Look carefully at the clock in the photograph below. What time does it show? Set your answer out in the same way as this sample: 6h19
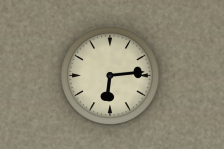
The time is 6h14
